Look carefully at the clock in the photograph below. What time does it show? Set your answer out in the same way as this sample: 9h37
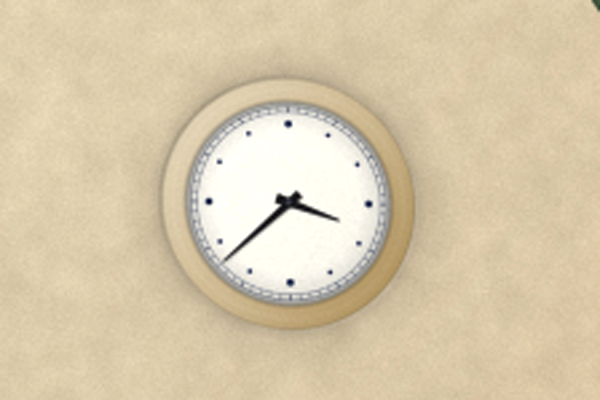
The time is 3h38
